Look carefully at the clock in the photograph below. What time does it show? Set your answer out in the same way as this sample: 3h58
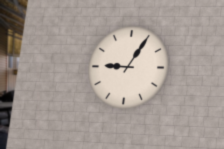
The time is 9h05
